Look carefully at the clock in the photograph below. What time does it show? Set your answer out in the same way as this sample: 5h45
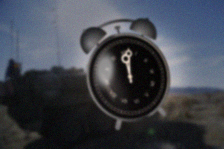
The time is 12h02
